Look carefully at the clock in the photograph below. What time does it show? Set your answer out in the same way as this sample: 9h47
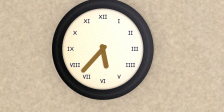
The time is 5h37
